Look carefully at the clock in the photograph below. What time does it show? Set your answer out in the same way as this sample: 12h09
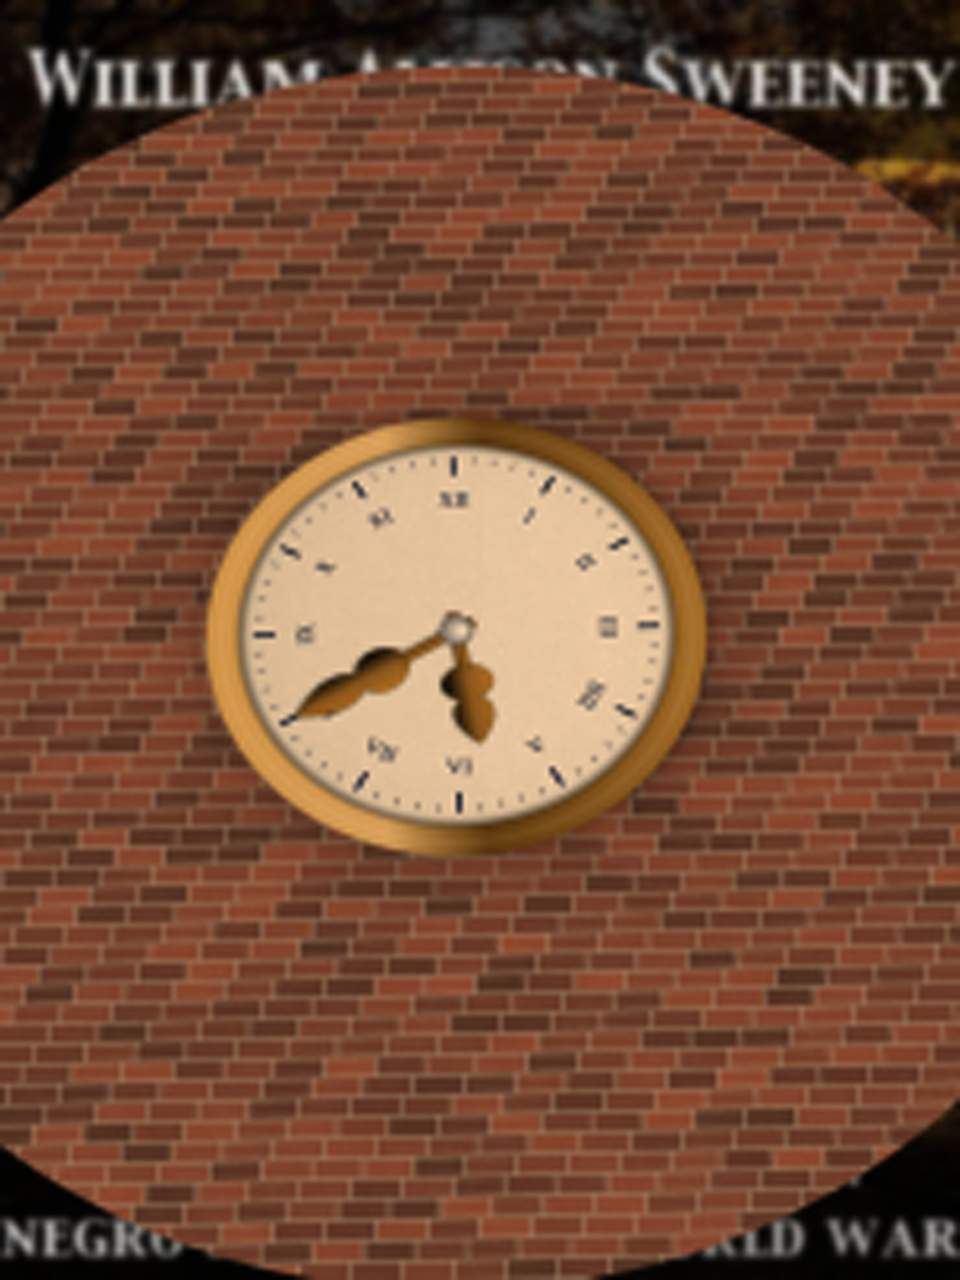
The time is 5h40
